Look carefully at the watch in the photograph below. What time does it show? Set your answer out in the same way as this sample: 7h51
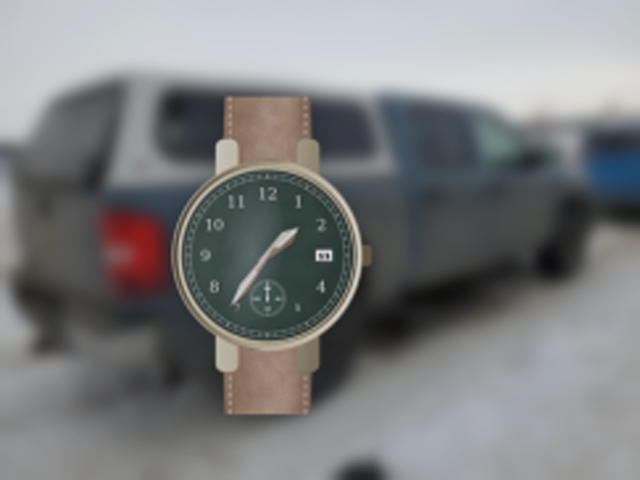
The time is 1h36
